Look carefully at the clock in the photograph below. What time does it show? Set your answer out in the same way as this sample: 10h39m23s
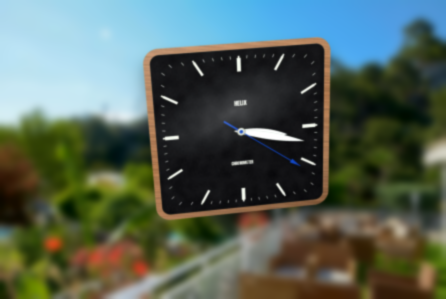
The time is 3h17m21s
